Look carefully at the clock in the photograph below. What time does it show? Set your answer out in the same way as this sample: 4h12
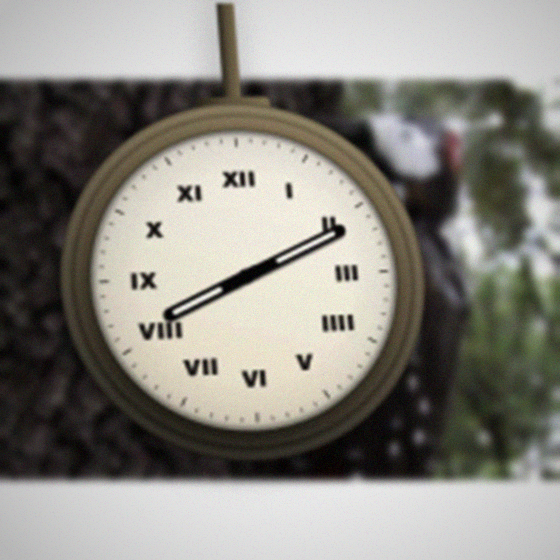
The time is 8h11
